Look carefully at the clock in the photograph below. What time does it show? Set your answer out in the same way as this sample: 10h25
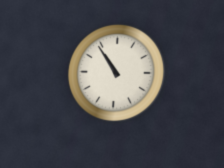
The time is 10h54
